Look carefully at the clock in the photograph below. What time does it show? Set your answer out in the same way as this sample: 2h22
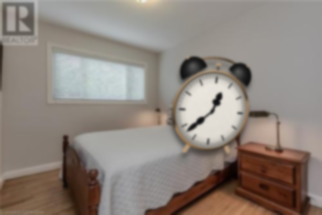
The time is 12h38
